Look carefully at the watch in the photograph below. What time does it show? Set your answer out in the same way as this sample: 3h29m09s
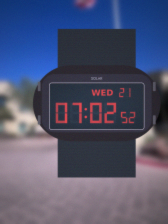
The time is 7h02m52s
